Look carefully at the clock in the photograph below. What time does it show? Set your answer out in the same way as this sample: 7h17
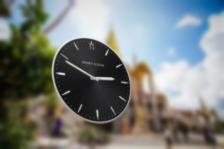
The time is 2h49
